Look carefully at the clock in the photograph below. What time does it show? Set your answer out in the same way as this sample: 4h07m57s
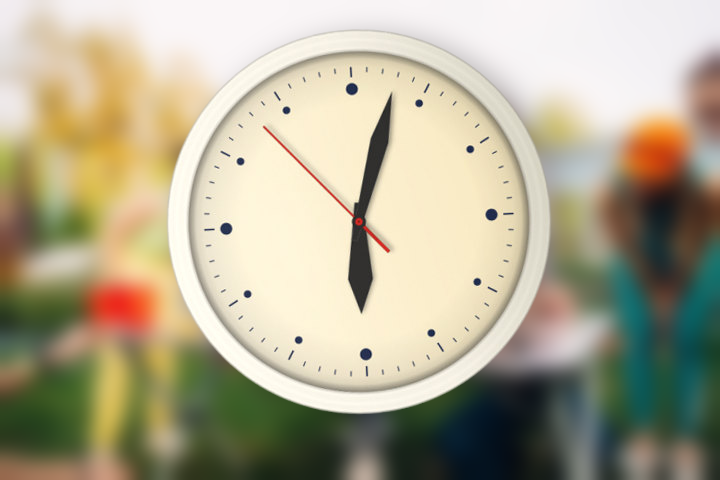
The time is 6h02m53s
